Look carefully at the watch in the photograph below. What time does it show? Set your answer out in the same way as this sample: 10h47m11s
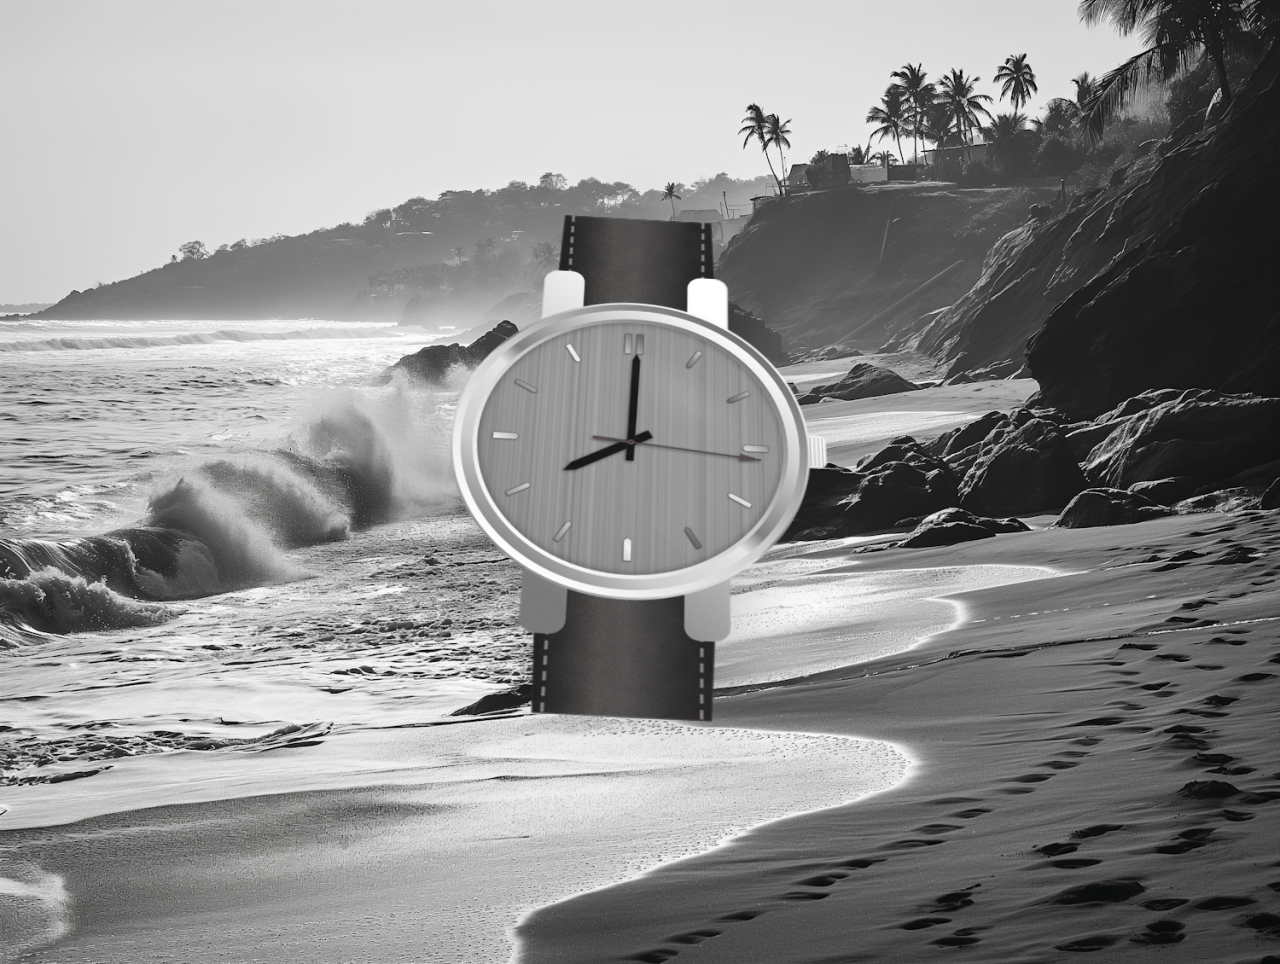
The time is 8h00m16s
